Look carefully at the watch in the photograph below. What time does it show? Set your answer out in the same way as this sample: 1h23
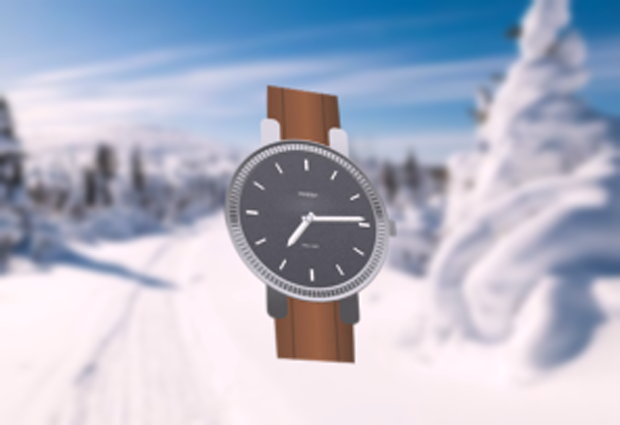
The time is 7h14
